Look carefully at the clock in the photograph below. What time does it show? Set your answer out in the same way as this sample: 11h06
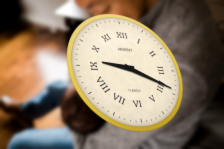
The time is 9h19
